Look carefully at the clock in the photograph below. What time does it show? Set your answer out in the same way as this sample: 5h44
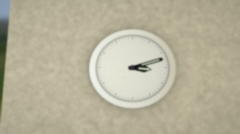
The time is 3h12
